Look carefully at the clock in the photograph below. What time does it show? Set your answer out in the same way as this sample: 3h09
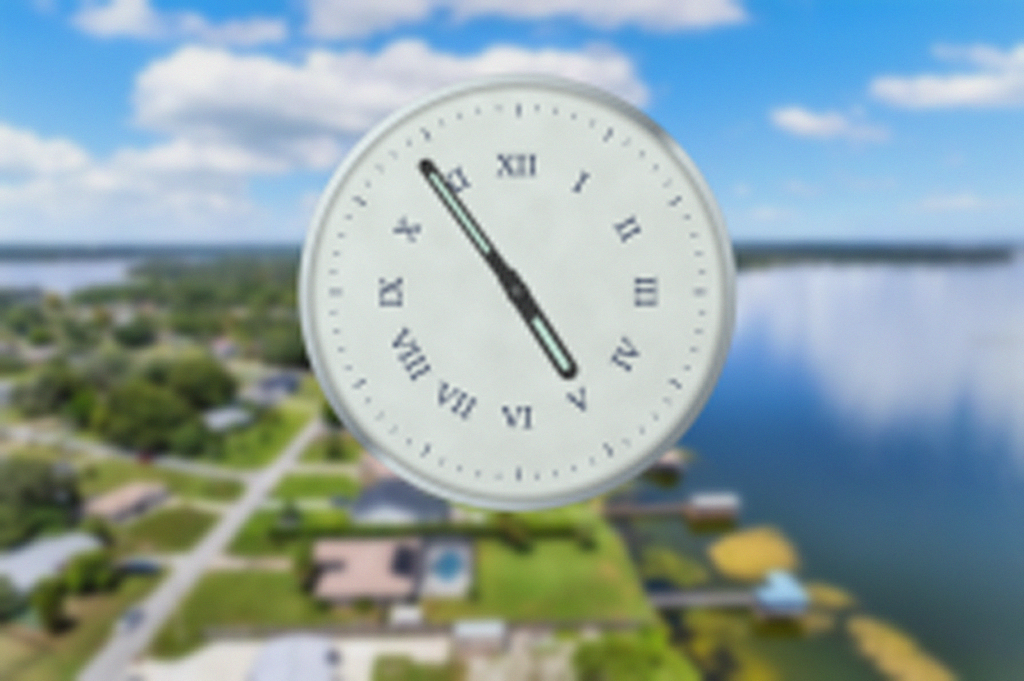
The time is 4h54
